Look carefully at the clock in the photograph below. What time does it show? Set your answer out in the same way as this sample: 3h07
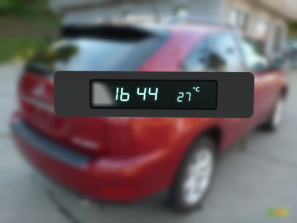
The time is 16h44
